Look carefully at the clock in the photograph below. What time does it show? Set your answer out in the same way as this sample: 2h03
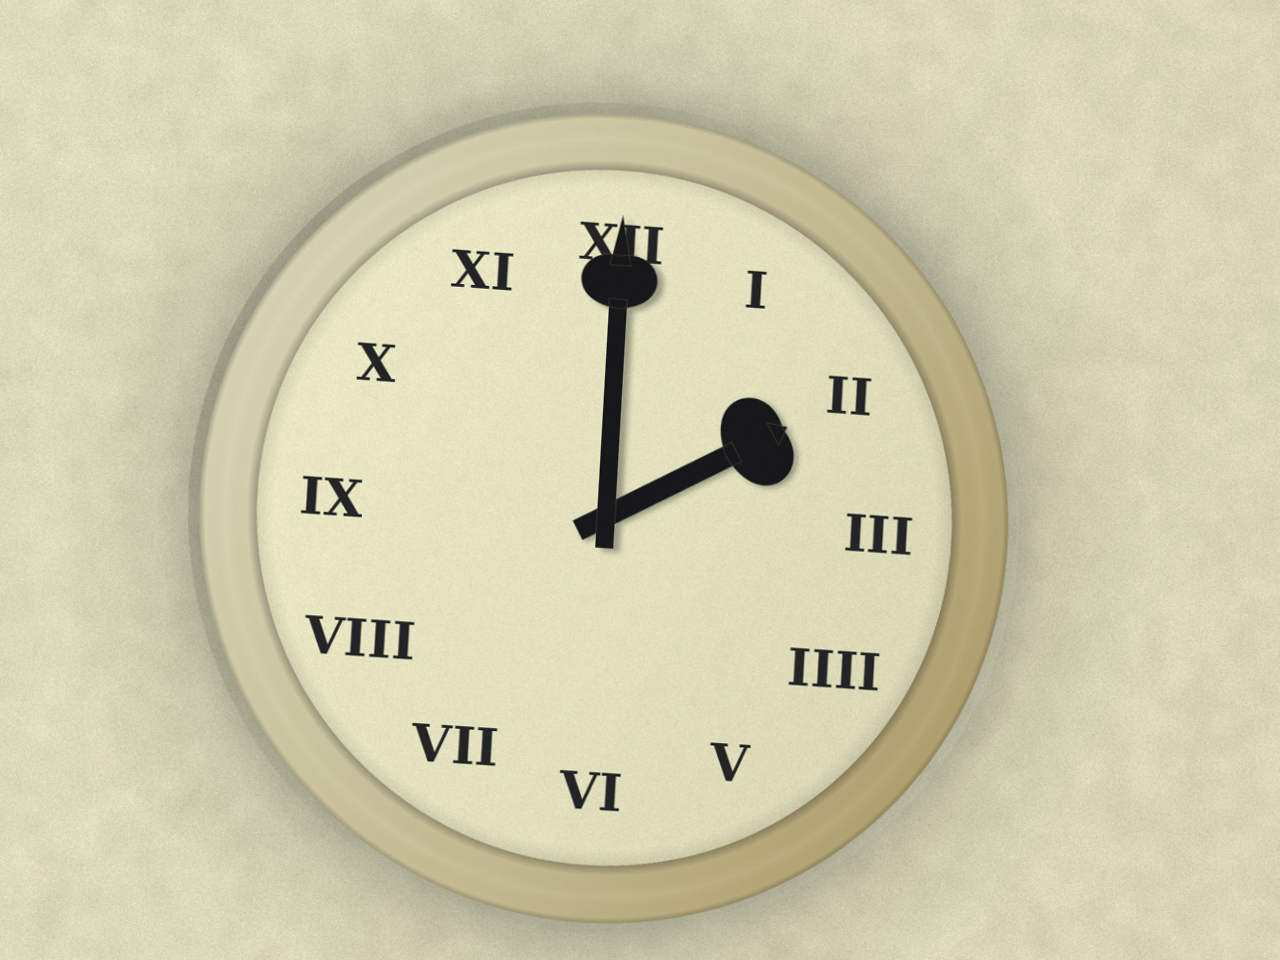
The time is 2h00
